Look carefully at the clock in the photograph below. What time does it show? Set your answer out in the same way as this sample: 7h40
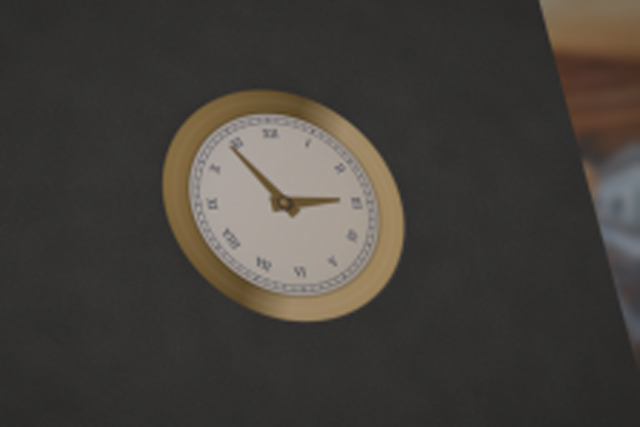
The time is 2h54
